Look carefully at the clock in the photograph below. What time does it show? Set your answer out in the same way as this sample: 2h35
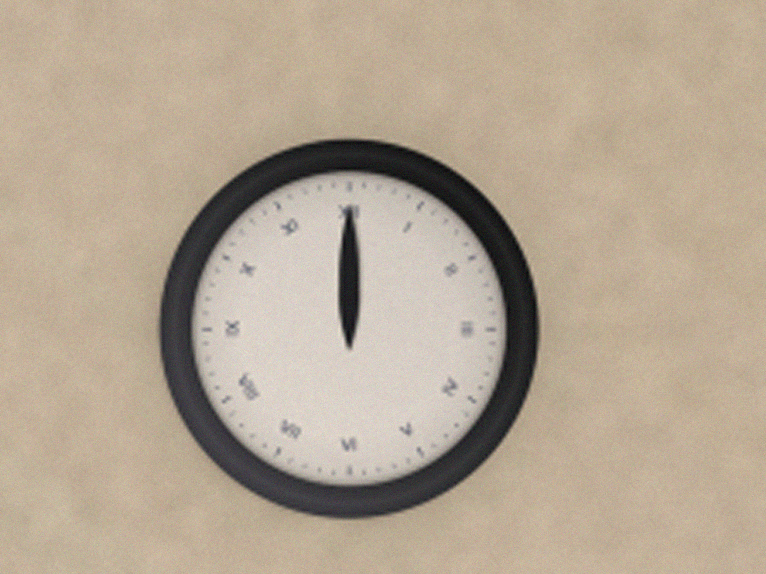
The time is 12h00
